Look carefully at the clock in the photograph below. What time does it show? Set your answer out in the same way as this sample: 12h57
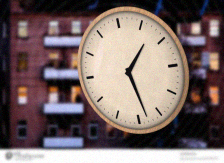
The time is 1h28
